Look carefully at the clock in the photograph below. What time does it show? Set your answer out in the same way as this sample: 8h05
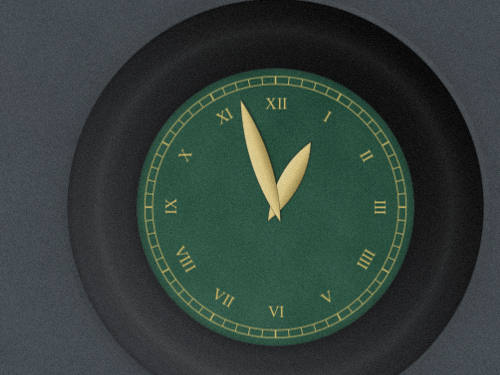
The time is 12h57
